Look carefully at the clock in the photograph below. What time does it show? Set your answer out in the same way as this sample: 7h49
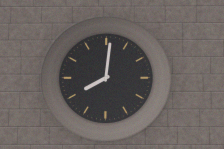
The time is 8h01
